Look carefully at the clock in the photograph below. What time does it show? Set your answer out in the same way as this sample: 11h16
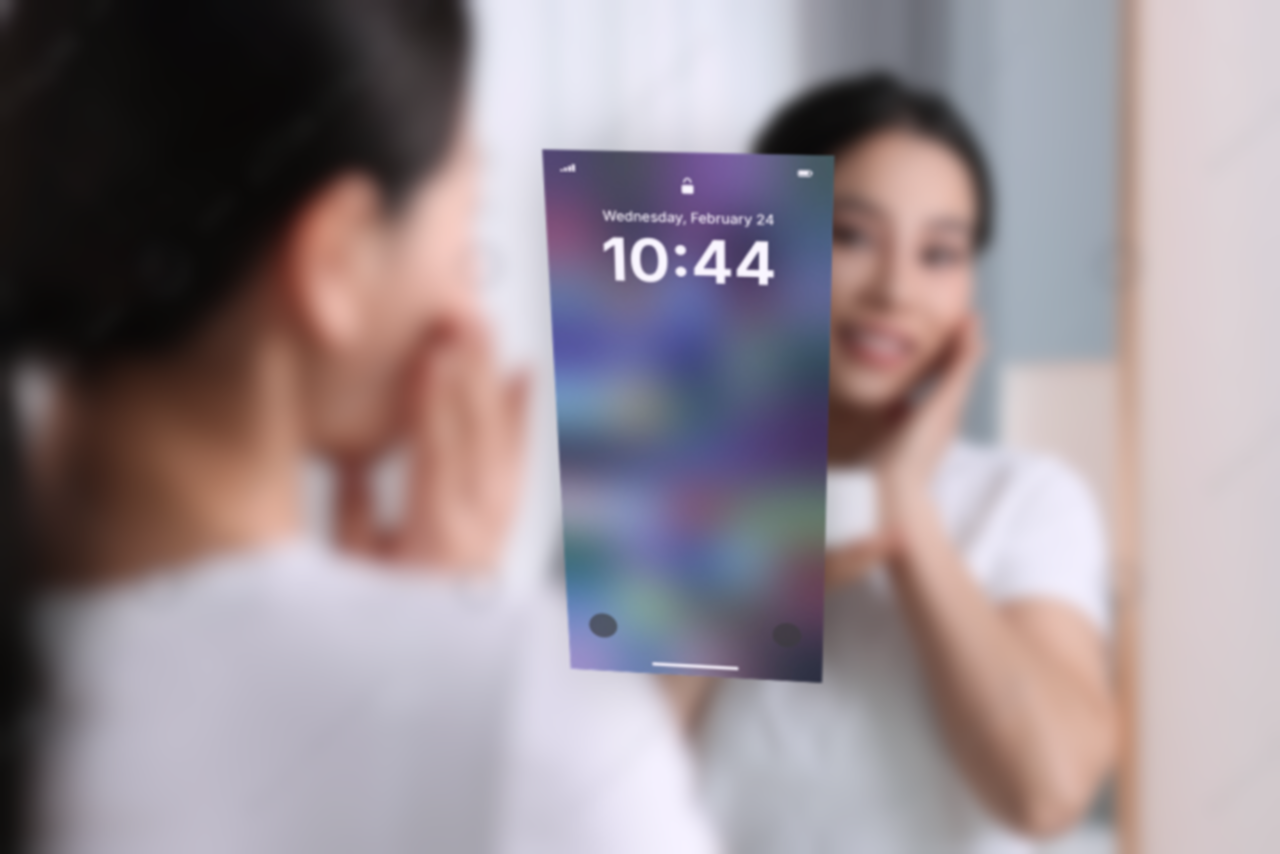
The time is 10h44
